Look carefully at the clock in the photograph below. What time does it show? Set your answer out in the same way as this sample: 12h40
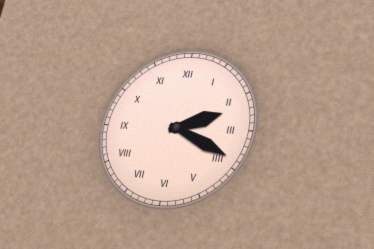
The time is 2h19
